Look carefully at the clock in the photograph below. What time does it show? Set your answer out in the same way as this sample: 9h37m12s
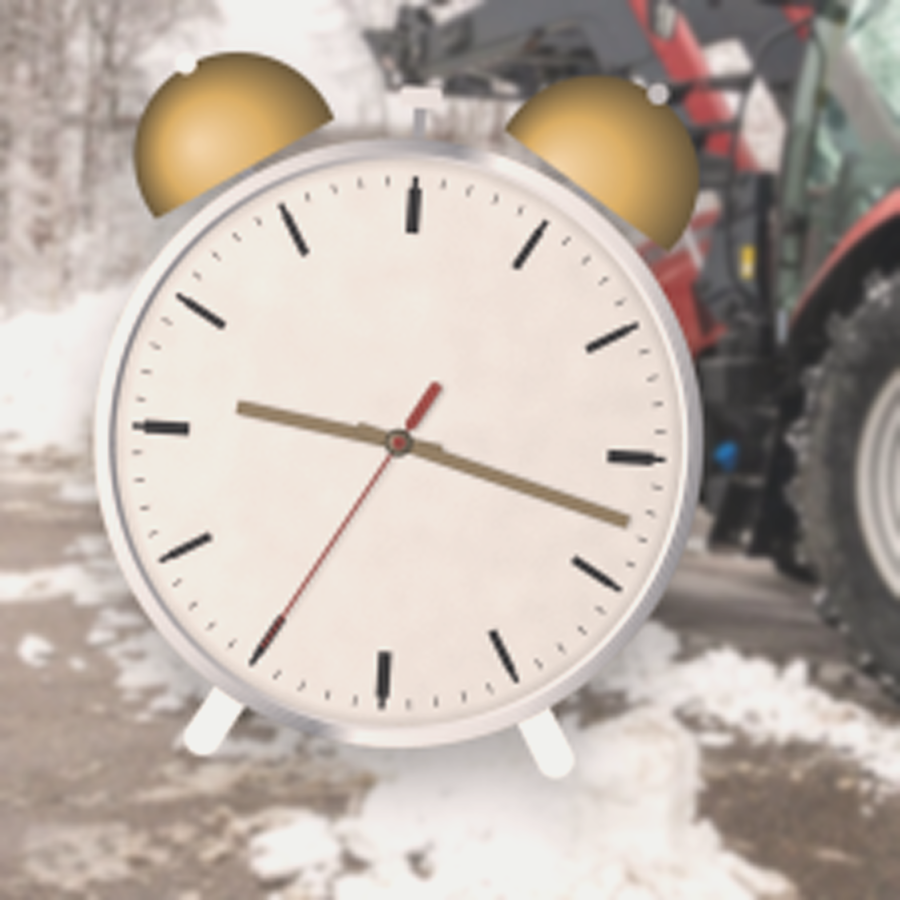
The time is 9h17m35s
